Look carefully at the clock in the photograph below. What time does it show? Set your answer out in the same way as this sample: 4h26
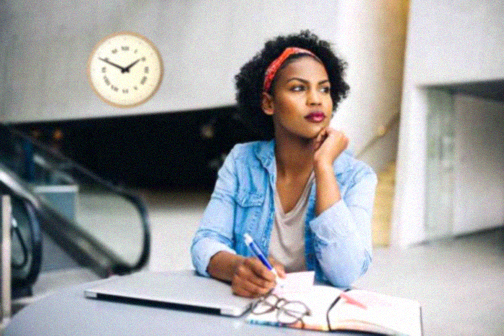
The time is 1h49
